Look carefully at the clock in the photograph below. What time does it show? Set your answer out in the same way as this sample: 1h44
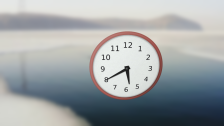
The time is 5h40
